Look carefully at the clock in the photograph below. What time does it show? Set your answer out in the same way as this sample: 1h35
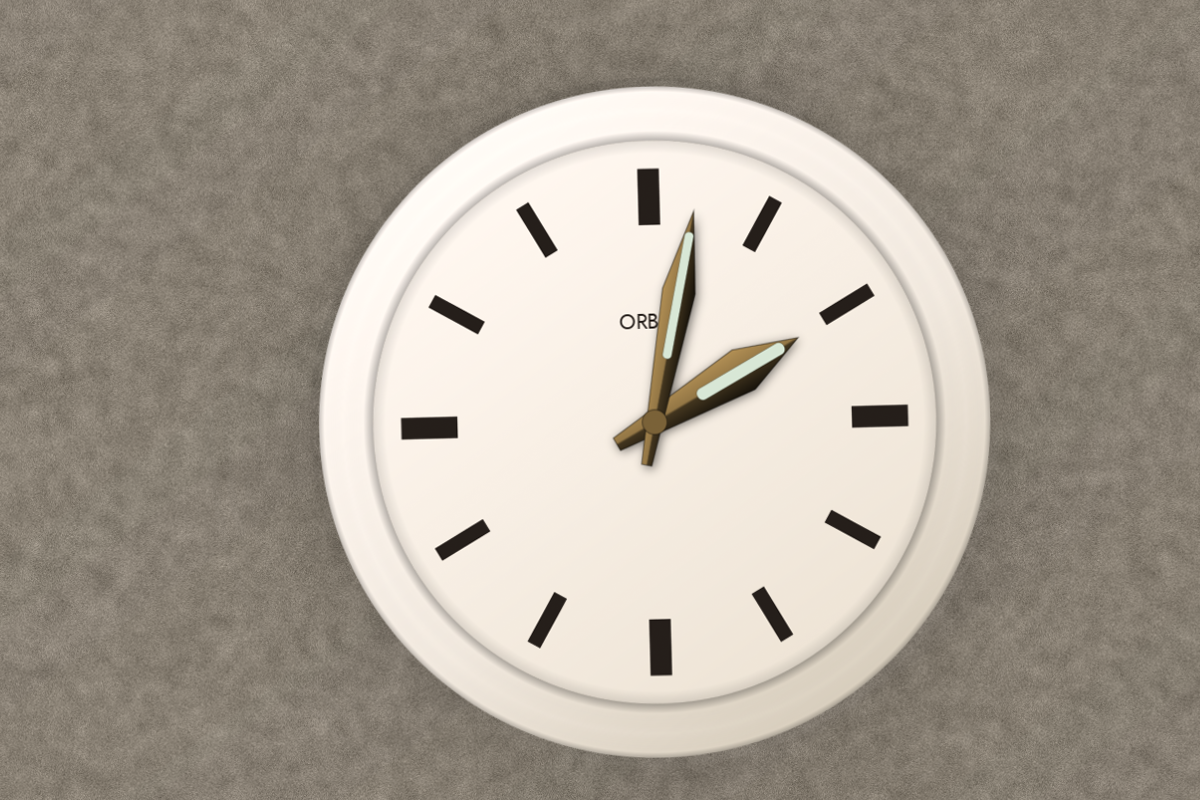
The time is 2h02
